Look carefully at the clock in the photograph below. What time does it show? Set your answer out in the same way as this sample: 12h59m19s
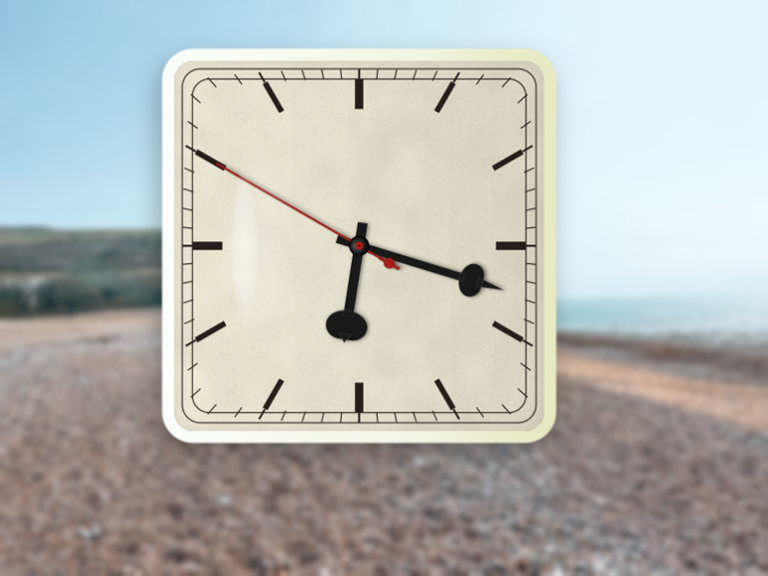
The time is 6h17m50s
